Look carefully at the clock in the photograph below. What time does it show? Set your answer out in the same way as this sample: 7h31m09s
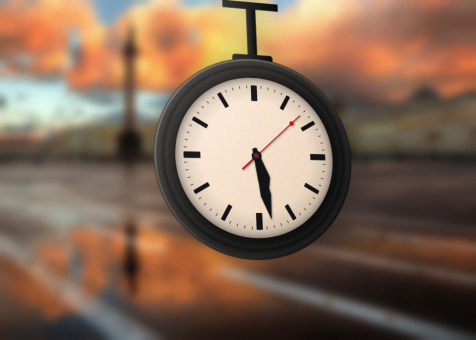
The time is 5h28m08s
